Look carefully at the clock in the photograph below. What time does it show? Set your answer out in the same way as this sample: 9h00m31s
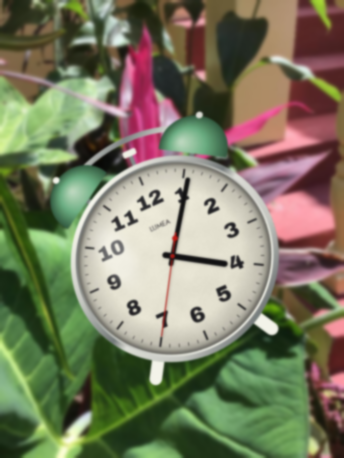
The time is 4h05m35s
